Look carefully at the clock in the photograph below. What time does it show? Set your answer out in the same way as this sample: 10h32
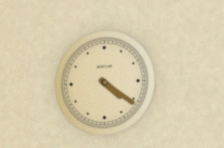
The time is 4h21
